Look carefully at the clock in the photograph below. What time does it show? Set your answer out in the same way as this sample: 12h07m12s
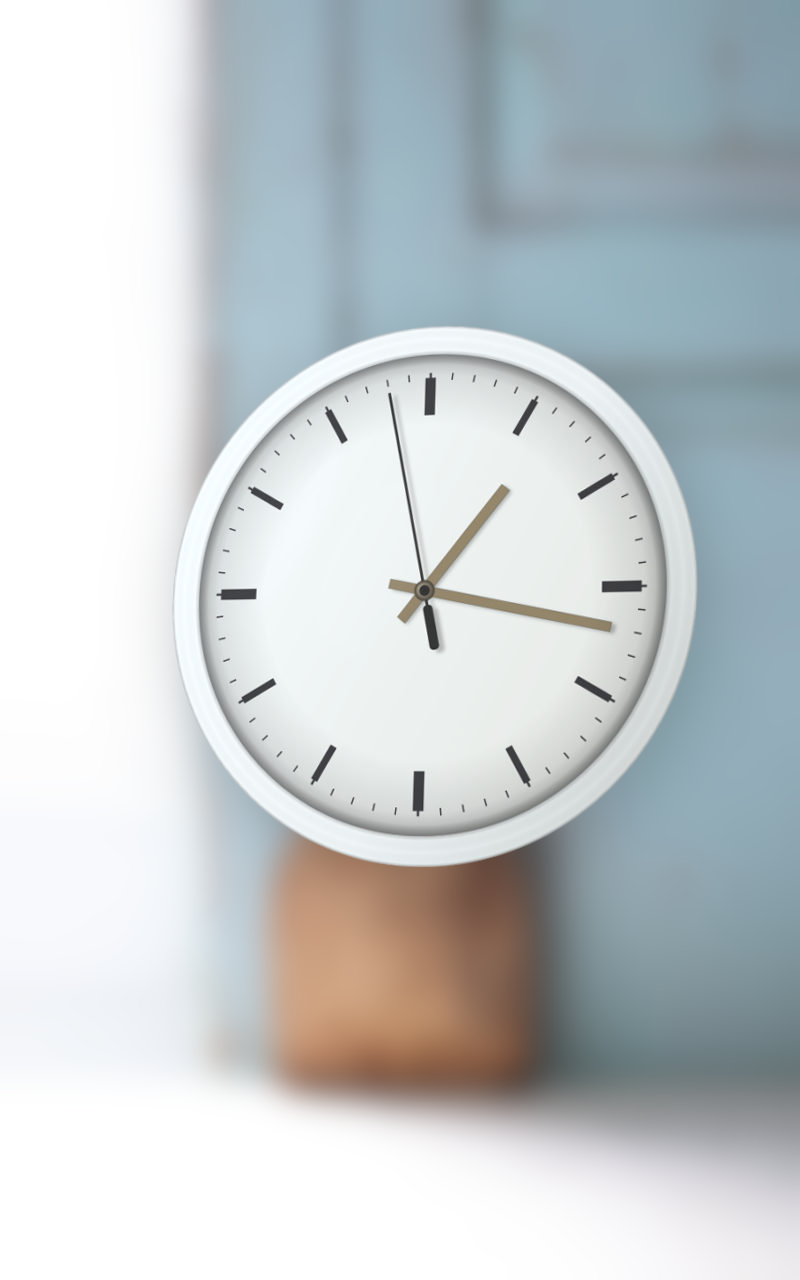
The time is 1h16m58s
